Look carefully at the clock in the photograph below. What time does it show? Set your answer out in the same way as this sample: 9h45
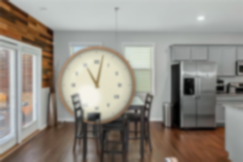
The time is 11h02
